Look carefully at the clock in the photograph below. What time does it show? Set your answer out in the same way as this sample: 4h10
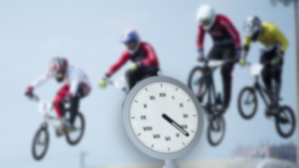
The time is 4h22
